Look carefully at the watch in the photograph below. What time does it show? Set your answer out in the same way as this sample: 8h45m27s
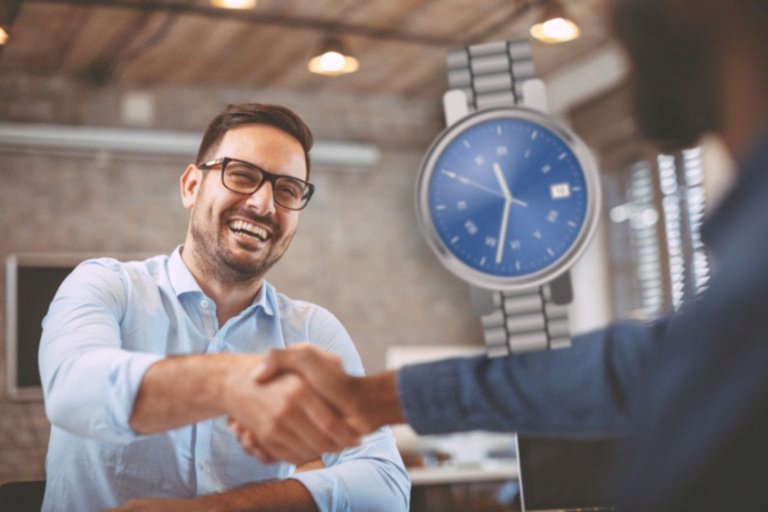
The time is 11h32m50s
